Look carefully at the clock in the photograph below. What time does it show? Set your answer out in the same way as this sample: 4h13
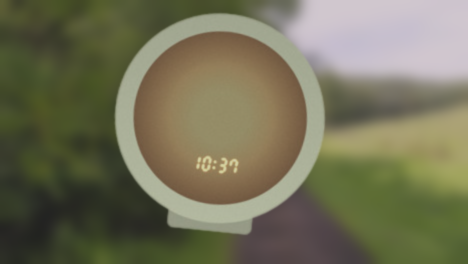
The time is 10h37
